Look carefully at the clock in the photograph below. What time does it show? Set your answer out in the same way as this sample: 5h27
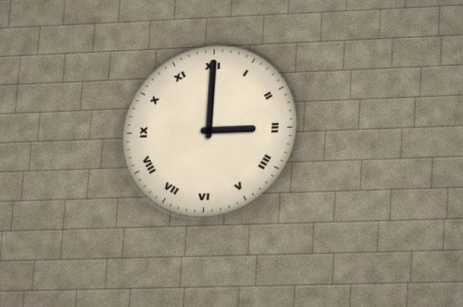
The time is 3h00
